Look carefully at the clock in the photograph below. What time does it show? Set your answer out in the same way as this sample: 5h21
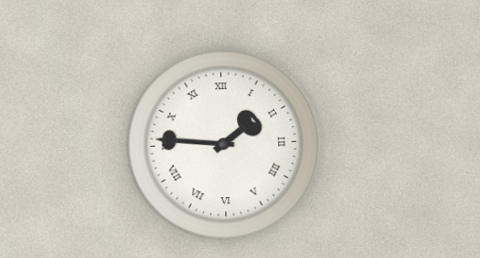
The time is 1h46
